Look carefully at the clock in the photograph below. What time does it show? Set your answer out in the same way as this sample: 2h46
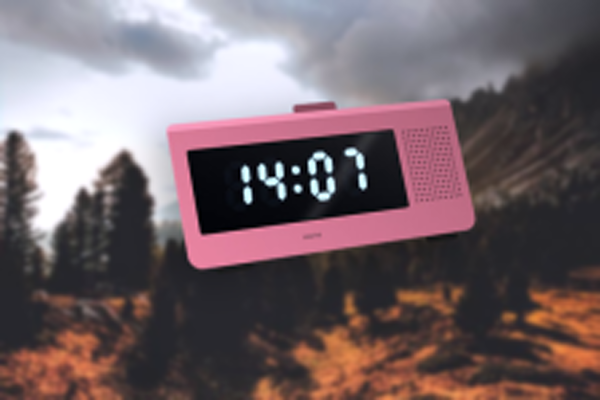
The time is 14h07
